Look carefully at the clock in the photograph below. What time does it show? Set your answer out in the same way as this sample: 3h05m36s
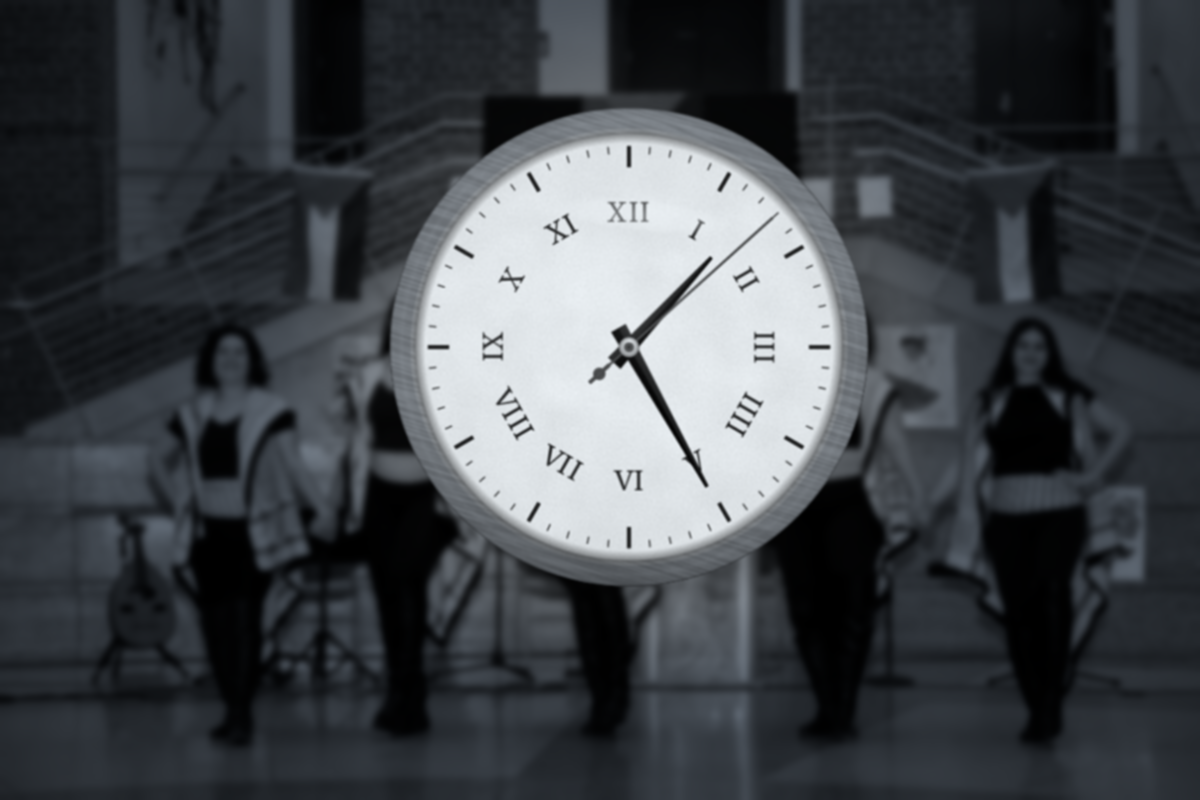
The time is 1h25m08s
